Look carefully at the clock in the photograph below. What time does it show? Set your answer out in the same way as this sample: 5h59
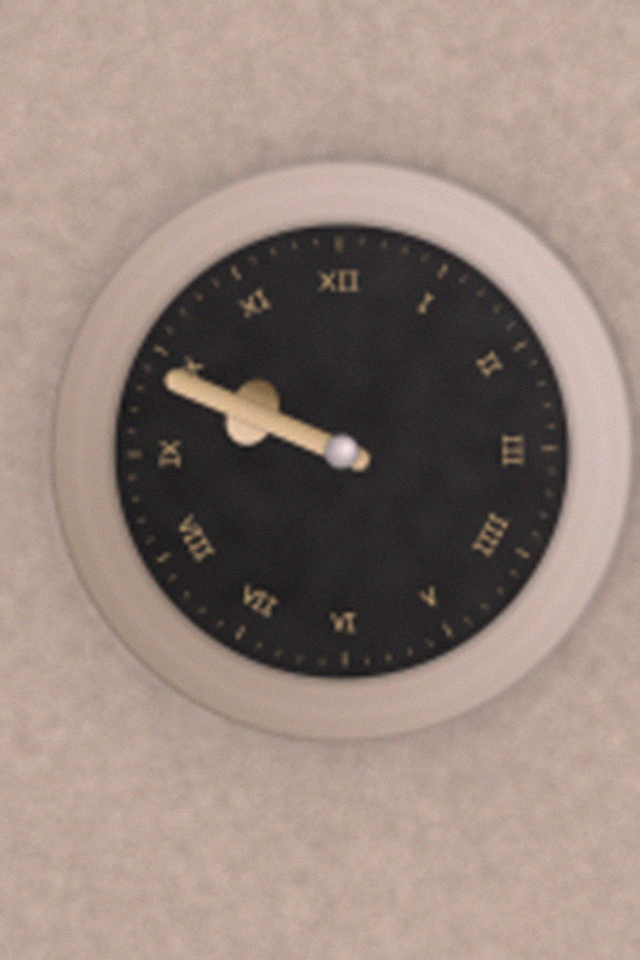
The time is 9h49
